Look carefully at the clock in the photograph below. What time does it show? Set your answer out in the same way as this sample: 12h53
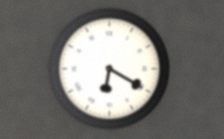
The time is 6h20
